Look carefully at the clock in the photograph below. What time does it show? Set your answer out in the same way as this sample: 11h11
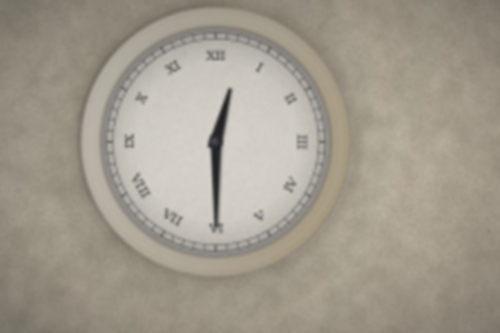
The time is 12h30
